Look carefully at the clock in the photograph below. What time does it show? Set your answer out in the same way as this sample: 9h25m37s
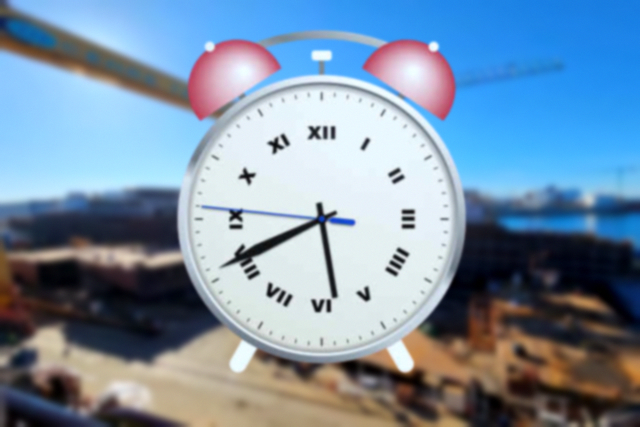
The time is 5h40m46s
